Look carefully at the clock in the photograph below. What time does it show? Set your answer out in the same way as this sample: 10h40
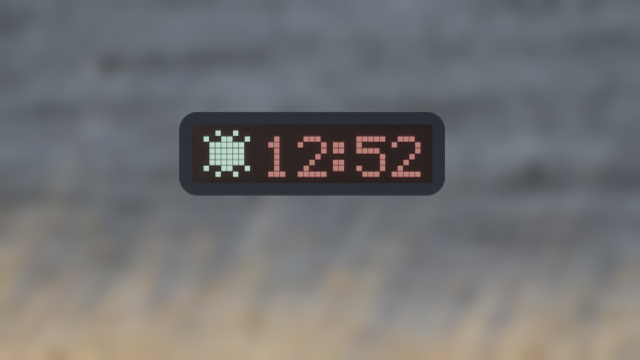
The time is 12h52
